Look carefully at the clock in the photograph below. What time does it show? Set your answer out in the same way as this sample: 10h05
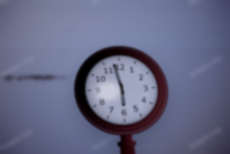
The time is 5h58
